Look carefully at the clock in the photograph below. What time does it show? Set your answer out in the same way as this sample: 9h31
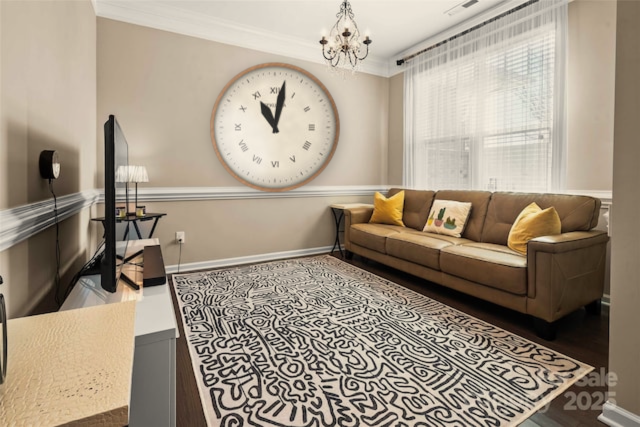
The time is 11h02
